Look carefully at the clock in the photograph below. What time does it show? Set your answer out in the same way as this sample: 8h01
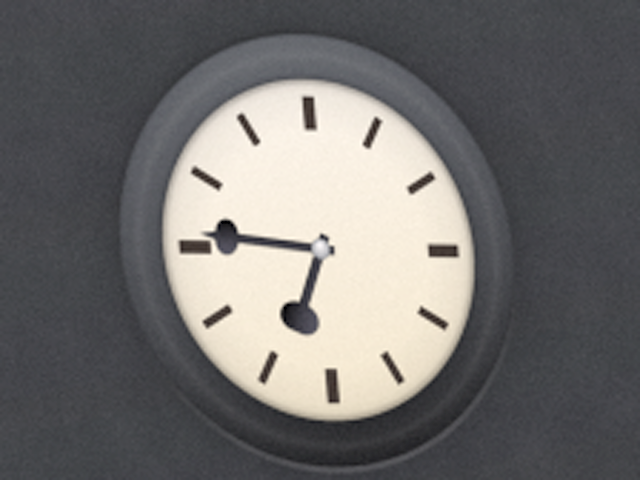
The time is 6h46
